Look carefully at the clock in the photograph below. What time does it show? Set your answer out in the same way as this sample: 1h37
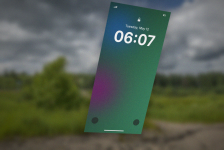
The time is 6h07
